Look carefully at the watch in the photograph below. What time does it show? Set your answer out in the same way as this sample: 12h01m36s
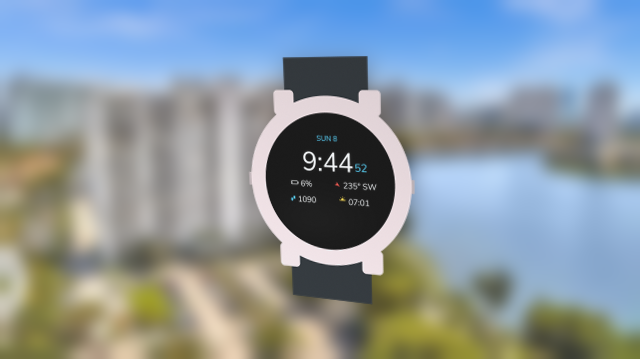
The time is 9h44m52s
